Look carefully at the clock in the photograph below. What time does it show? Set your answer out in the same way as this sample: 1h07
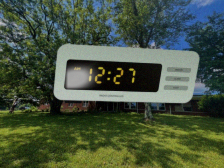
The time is 12h27
